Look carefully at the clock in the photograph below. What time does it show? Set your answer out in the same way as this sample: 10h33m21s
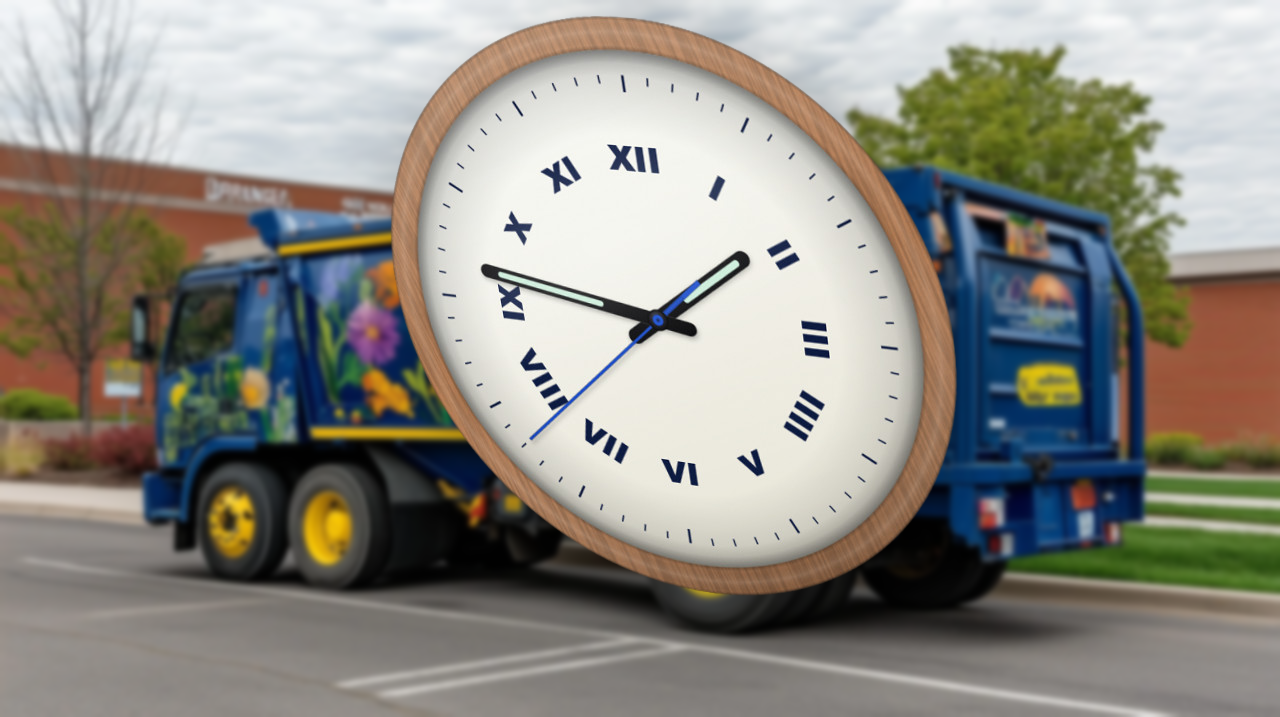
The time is 1h46m38s
